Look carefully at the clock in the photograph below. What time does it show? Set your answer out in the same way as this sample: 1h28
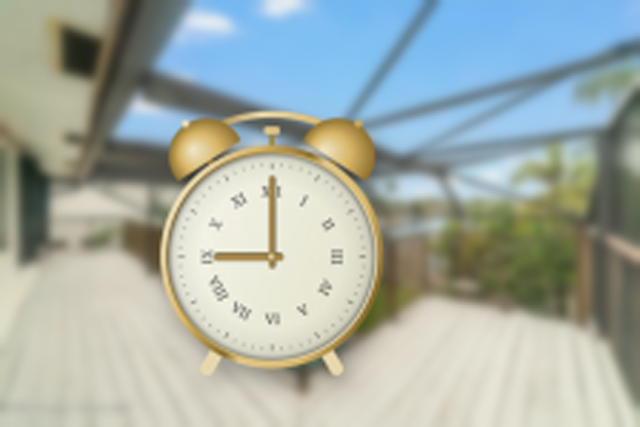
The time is 9h00
